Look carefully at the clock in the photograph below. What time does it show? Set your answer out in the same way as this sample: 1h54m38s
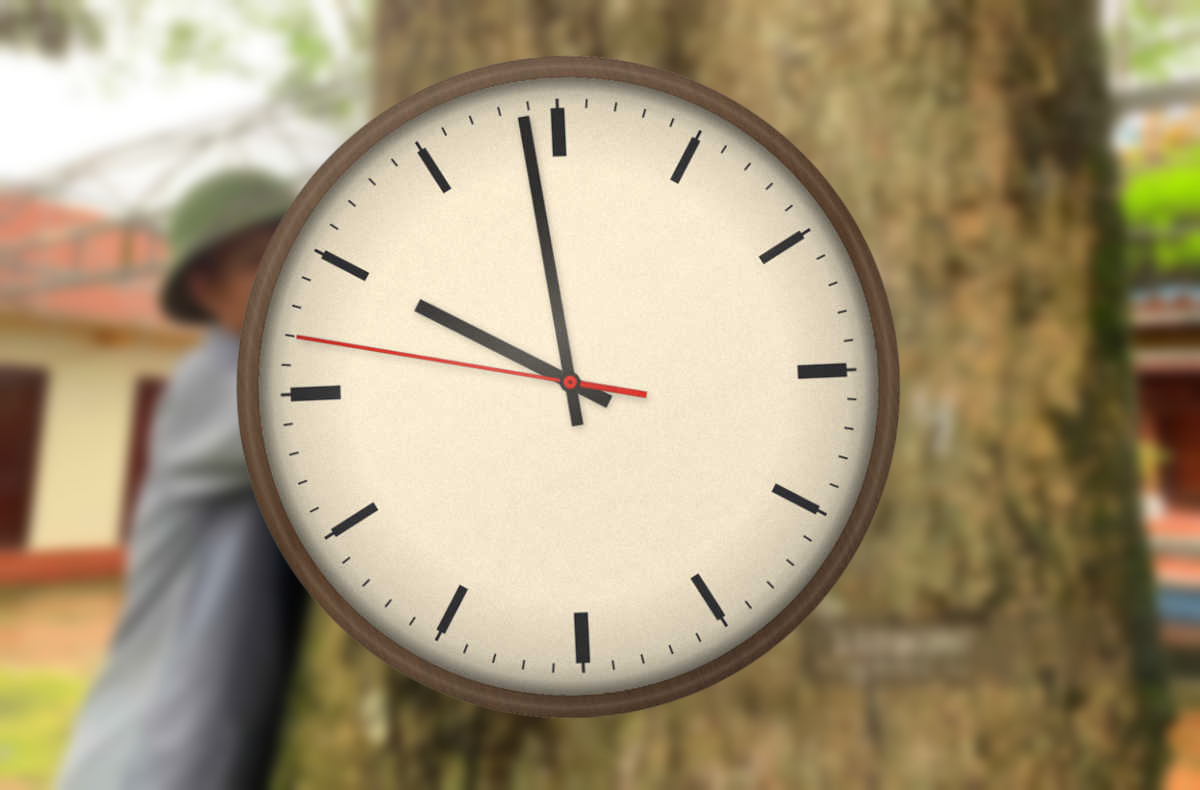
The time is 9h58m47s
